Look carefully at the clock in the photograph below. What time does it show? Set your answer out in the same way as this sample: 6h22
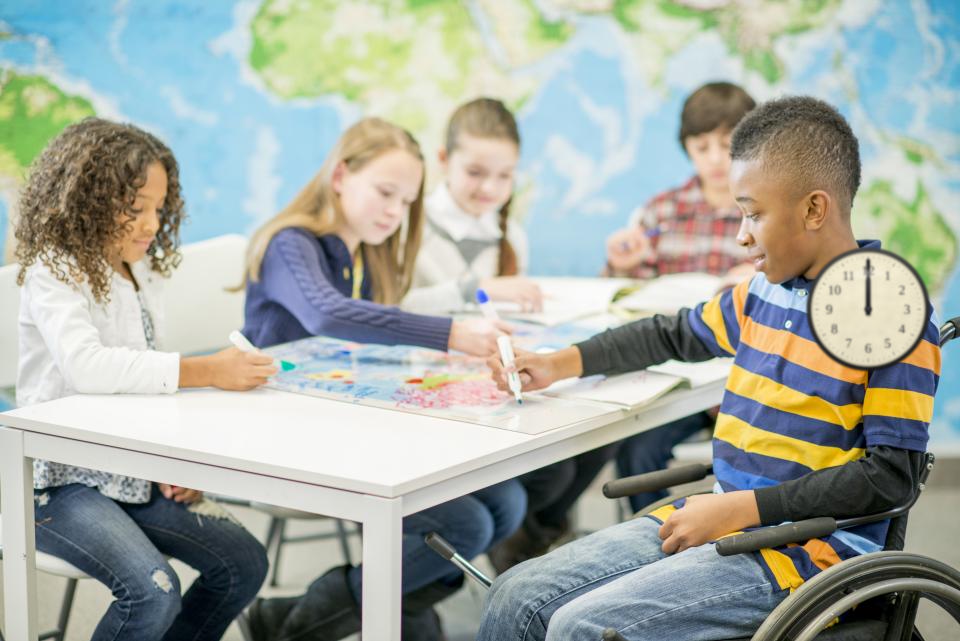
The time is 12h00
